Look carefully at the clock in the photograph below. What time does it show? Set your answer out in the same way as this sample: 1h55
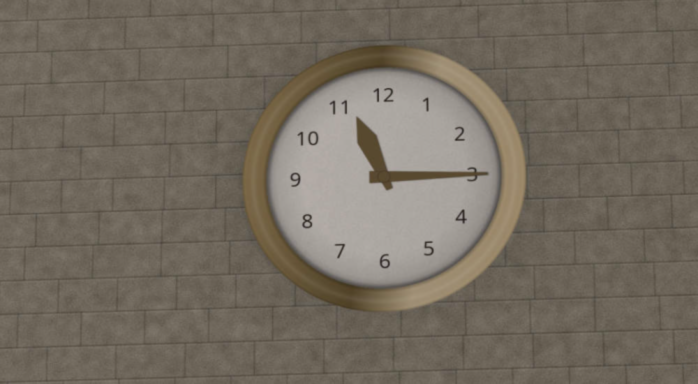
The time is 11h15
